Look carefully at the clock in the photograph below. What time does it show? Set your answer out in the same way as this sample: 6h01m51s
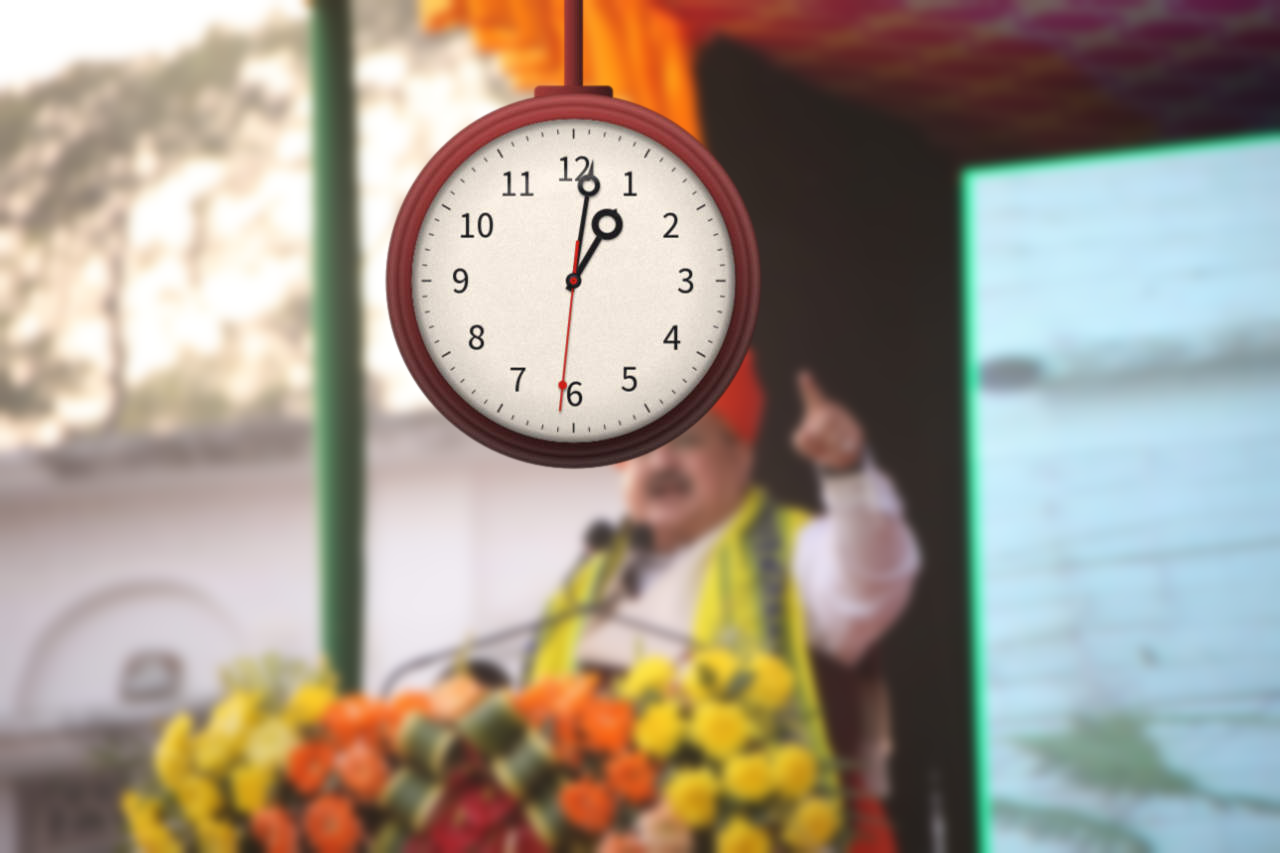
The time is 1h01m31s
